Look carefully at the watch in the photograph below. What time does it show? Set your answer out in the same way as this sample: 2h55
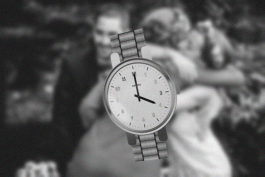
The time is 4h00
